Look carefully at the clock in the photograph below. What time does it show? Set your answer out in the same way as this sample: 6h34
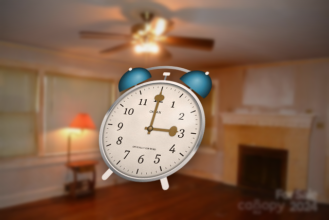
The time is 3h00
